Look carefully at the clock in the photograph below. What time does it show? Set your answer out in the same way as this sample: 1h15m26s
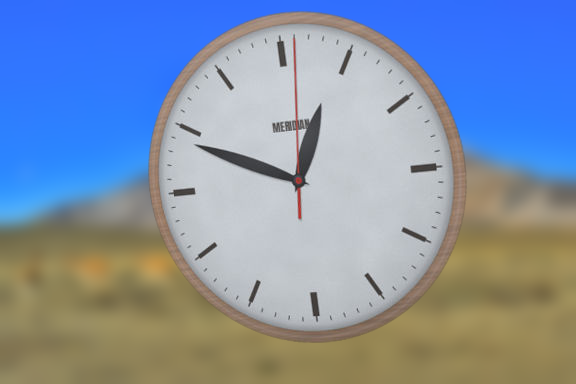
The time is 12h49m01s
